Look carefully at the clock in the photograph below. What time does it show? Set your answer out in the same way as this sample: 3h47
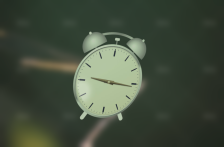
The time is 9h16
